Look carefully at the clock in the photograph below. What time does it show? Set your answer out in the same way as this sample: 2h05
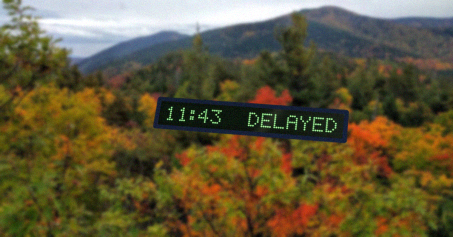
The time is 11h43
